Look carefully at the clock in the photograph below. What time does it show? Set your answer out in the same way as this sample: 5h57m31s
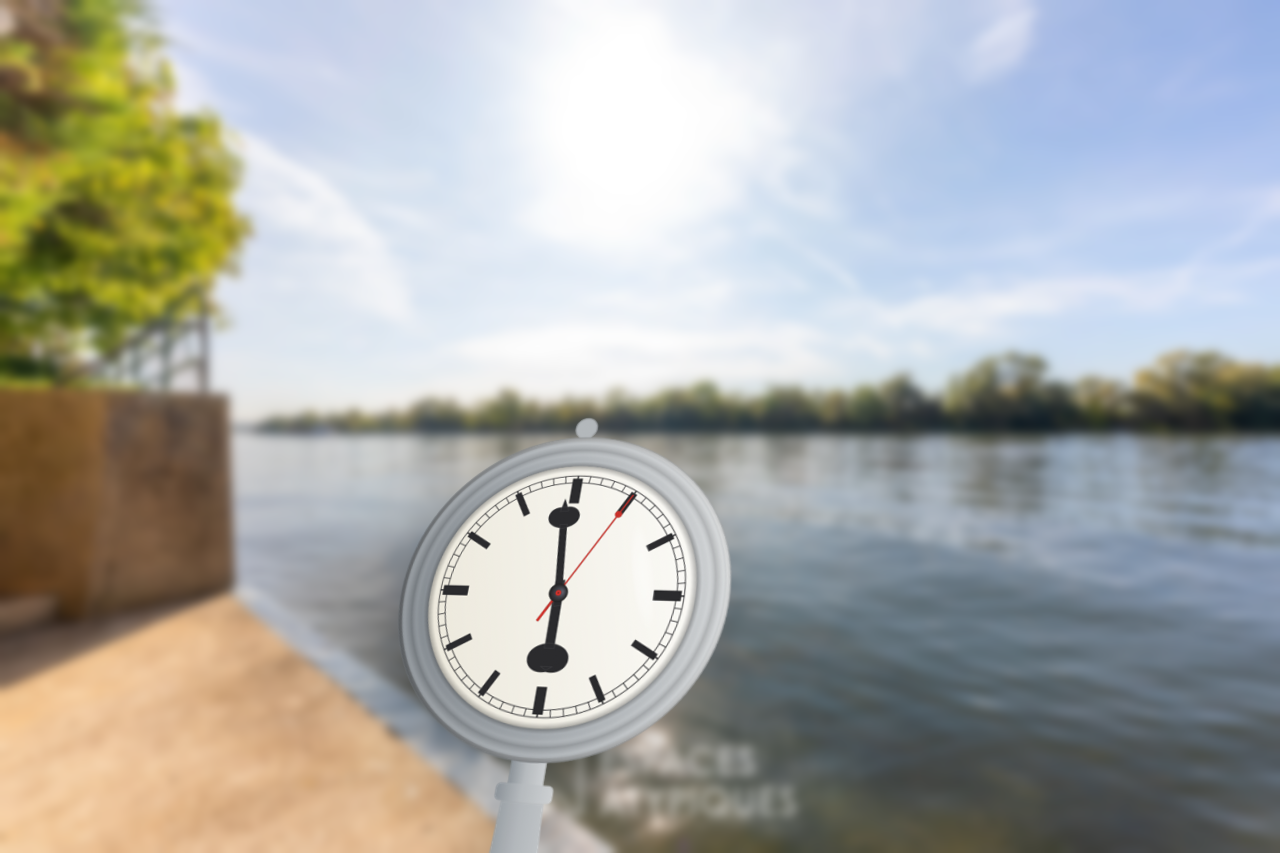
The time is 5h59m05s
